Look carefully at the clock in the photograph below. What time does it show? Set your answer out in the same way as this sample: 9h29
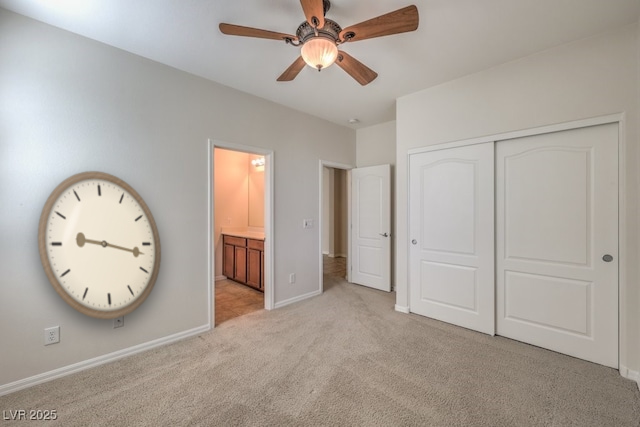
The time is 9h17
